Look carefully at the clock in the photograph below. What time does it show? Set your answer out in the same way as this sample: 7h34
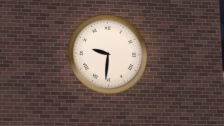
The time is 9h31
